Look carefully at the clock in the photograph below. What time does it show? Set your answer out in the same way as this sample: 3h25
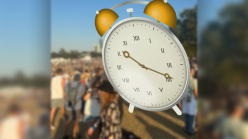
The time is 10h19
